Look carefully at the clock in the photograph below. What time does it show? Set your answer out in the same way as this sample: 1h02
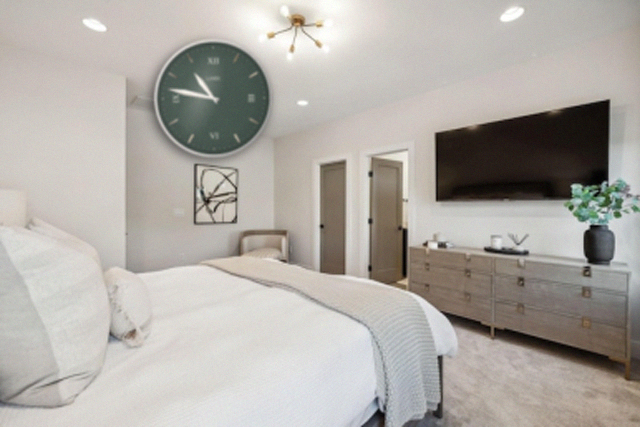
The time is 10h47
